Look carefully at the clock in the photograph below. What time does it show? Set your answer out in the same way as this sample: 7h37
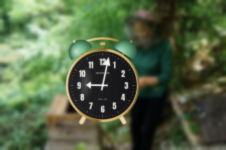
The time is 9h02
